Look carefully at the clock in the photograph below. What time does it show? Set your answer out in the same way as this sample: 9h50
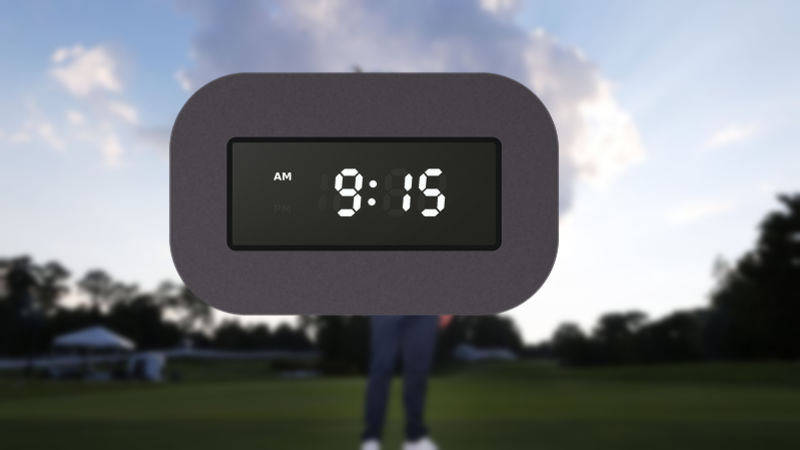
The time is 9h15
